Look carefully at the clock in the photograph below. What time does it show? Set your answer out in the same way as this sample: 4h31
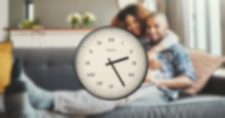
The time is 2h25
